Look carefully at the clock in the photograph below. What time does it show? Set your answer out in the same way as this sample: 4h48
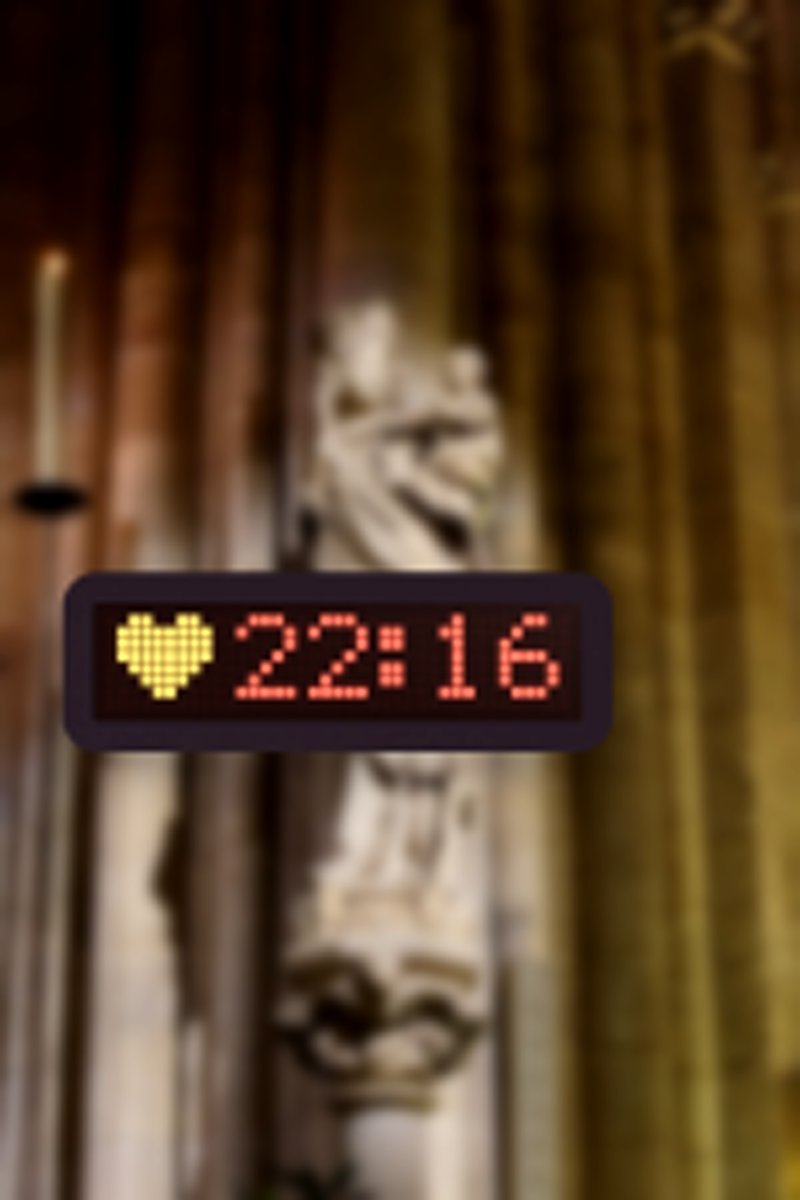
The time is 22h16
